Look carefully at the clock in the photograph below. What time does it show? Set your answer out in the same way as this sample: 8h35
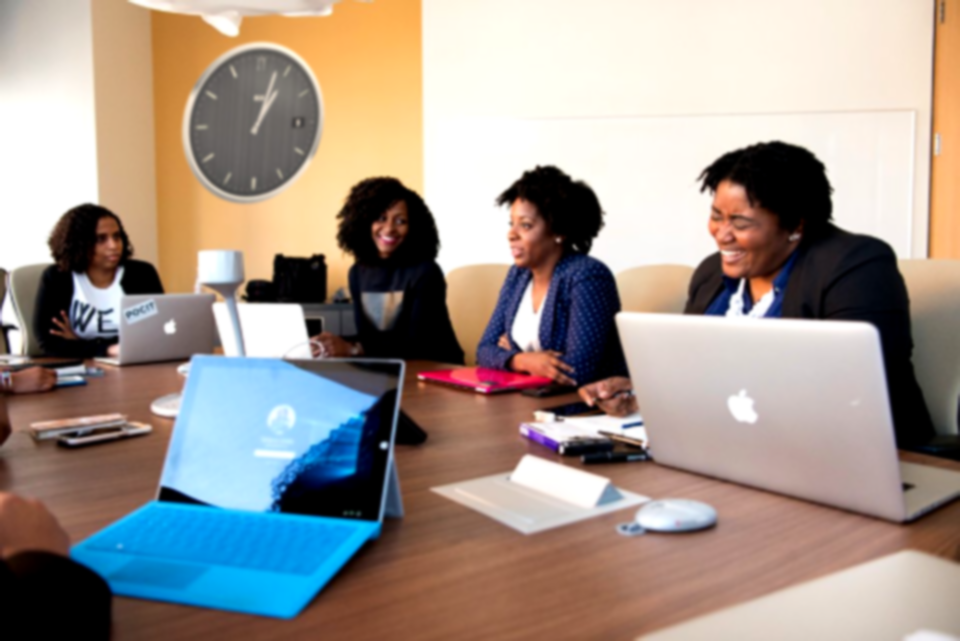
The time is 1h03
